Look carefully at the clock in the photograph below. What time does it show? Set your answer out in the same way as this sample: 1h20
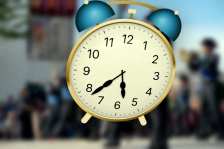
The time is 5h38
